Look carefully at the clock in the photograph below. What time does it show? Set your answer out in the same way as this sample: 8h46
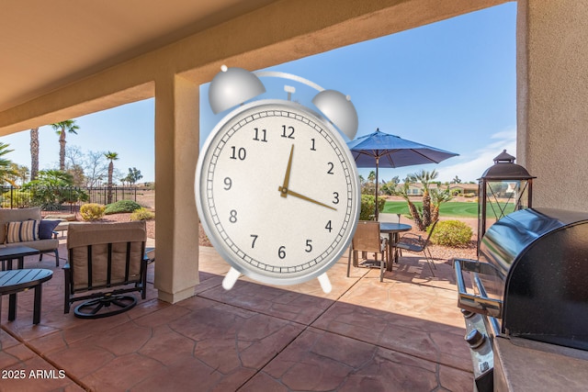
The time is 12h17
